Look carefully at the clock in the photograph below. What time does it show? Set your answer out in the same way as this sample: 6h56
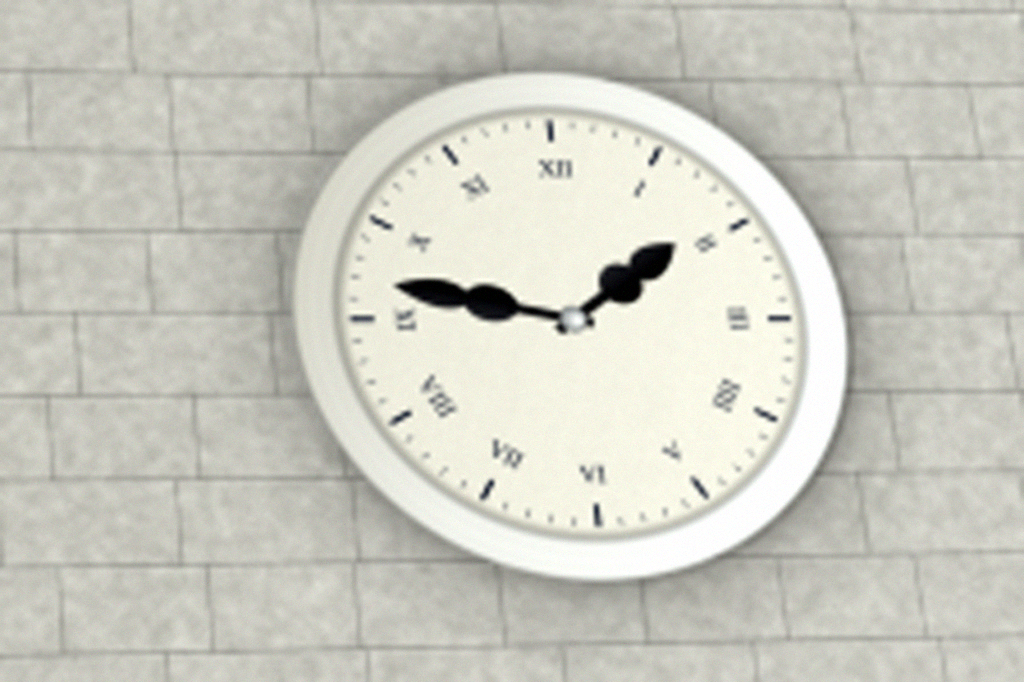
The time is 1h47
